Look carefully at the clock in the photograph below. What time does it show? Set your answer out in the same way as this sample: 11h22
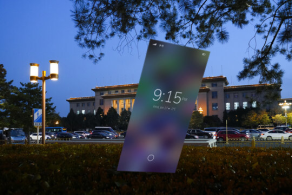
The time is 9h15
